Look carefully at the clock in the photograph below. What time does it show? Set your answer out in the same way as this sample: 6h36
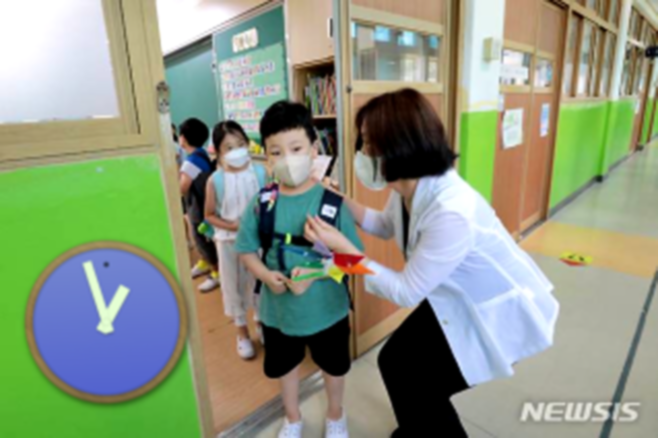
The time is 12h57
